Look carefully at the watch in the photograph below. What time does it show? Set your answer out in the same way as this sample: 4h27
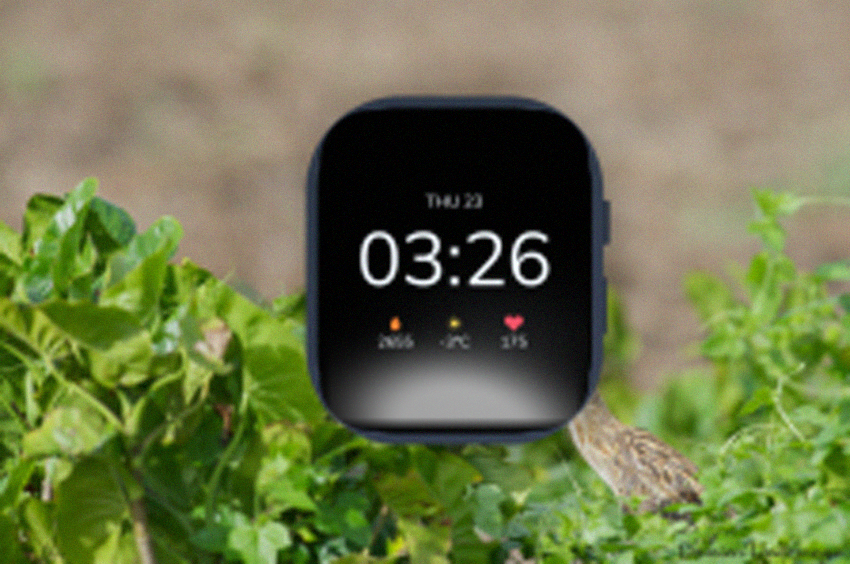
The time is 3h26
